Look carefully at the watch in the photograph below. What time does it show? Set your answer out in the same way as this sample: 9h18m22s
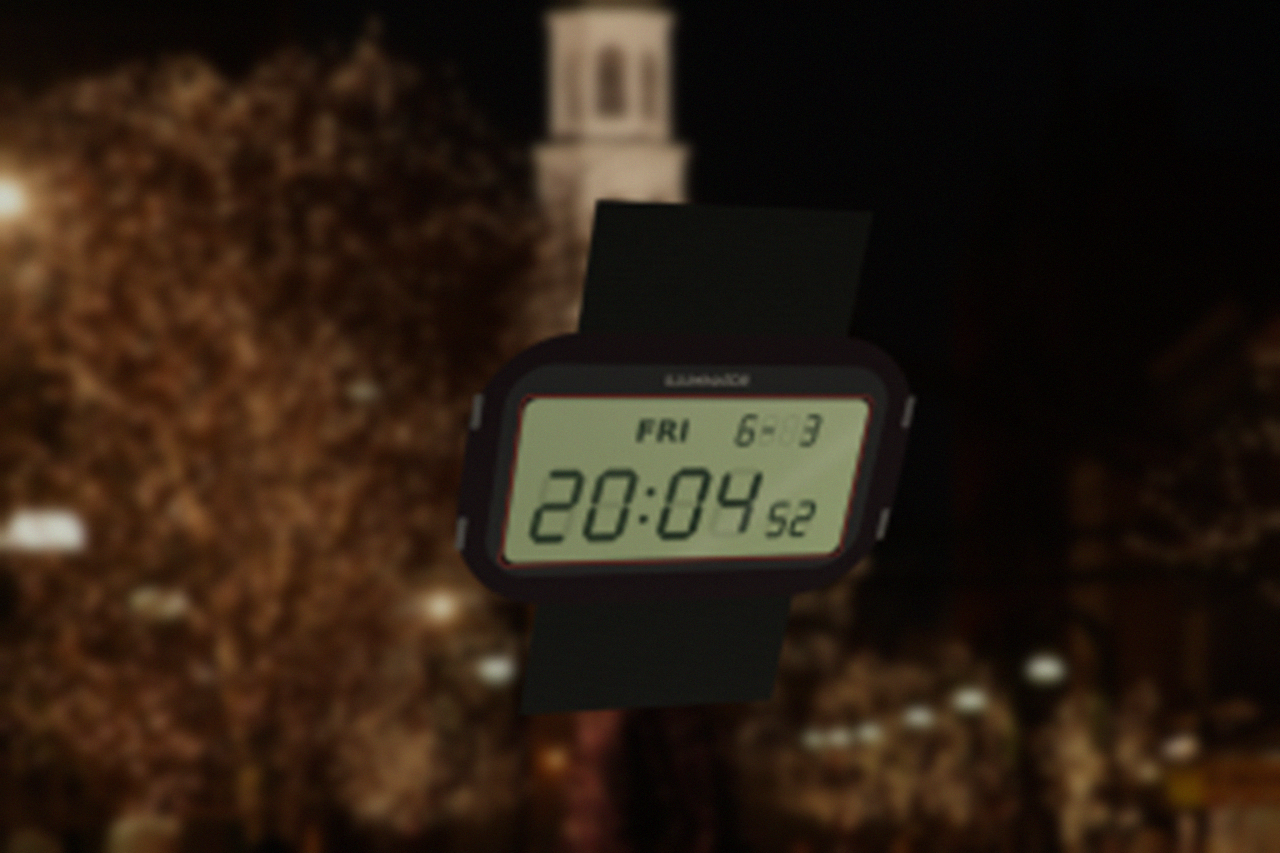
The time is 20h04m52s
